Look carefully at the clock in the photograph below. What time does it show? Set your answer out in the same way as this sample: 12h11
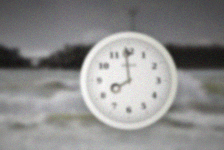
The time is 7h59
